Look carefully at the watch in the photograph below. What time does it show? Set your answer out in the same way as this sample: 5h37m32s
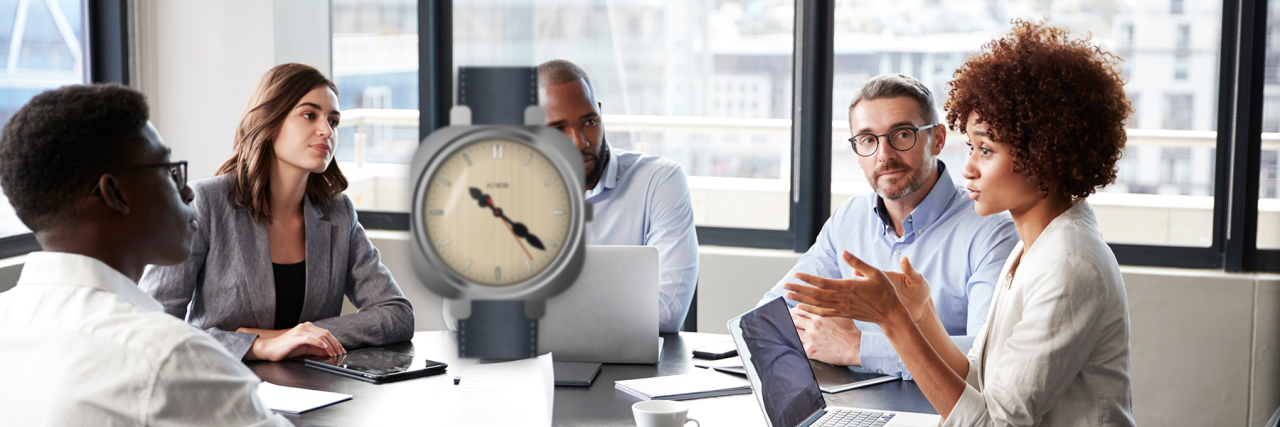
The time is 10h21m24s
